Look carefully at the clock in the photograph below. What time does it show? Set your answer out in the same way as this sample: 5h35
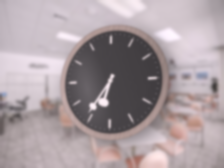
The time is 6h36
